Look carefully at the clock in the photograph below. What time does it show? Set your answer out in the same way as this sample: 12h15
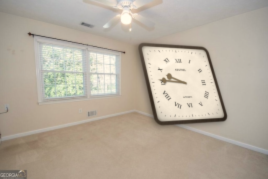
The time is 9h46
